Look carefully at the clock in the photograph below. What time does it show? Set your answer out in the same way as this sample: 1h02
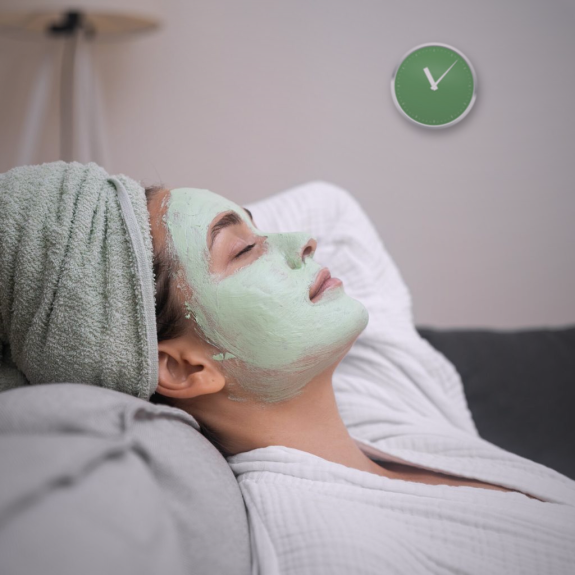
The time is 11h07
